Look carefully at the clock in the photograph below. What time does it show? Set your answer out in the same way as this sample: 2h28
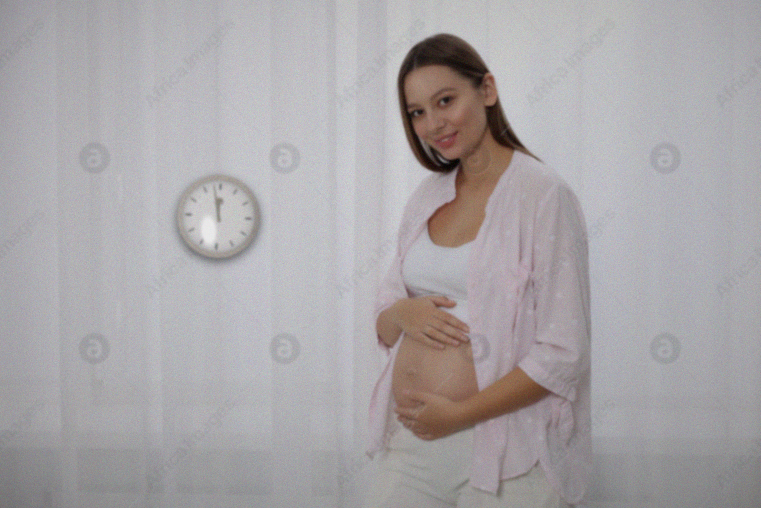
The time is 11h58
